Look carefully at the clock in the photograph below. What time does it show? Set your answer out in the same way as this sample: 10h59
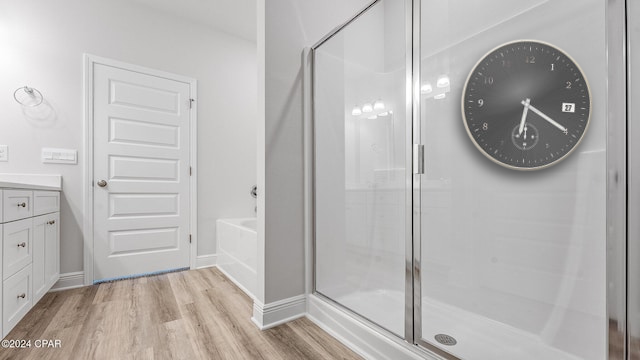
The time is 6h20
